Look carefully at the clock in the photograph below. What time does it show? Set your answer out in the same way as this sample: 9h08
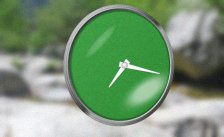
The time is 7h17
